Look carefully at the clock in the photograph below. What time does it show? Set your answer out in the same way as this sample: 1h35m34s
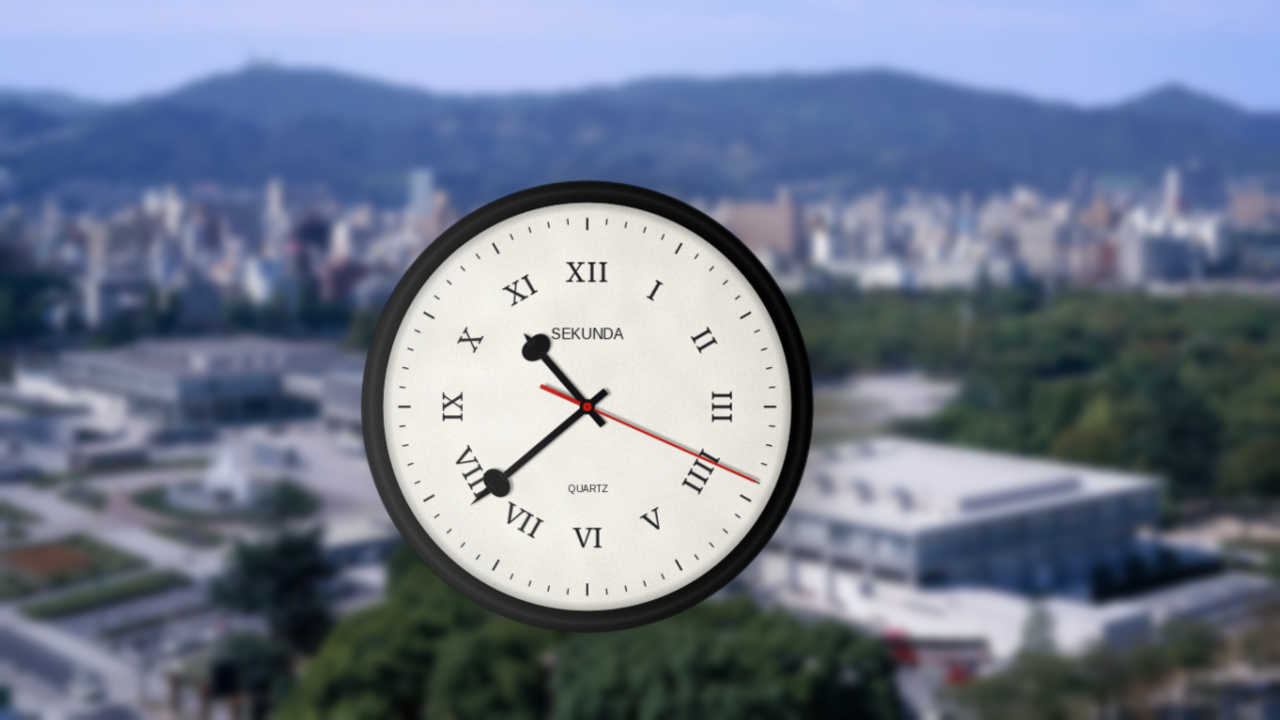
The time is 10h38m19s
